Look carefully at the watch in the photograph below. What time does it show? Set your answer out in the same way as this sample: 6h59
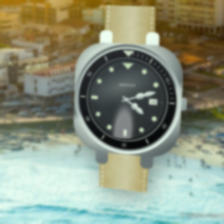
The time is 4h12
